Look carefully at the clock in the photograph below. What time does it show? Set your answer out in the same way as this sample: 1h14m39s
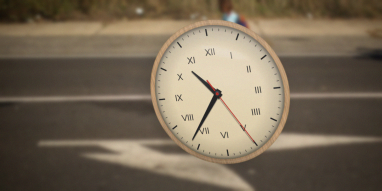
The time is 10h36m25s
